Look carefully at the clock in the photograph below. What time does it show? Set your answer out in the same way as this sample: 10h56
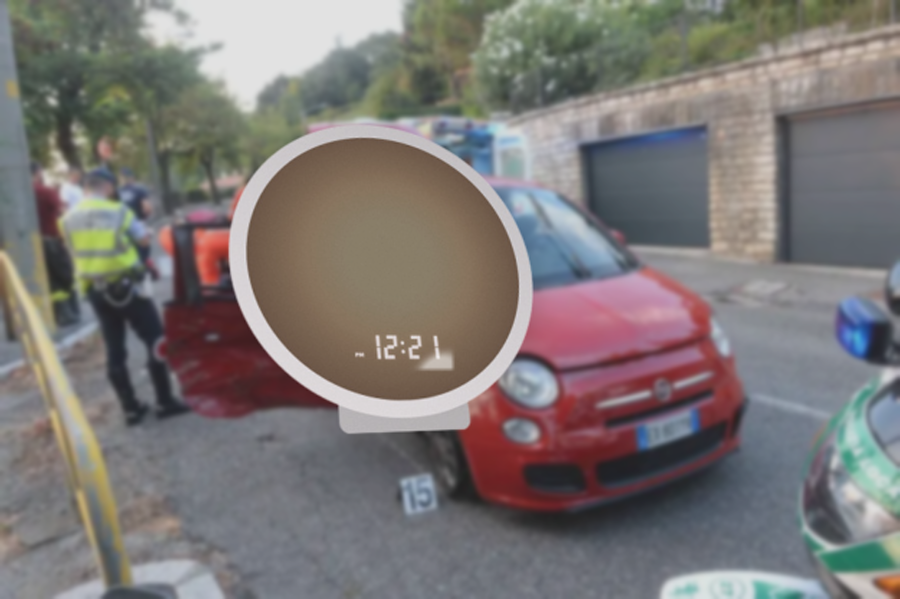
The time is 12h21
